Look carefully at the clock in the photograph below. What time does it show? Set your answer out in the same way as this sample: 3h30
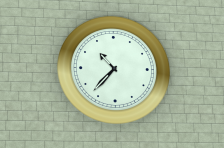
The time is 10h37
